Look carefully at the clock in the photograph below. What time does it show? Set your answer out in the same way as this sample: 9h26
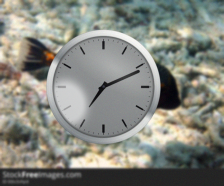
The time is 7h11
